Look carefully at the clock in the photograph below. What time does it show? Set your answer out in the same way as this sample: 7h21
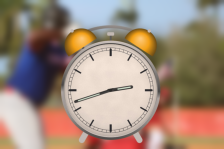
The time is 2h42
